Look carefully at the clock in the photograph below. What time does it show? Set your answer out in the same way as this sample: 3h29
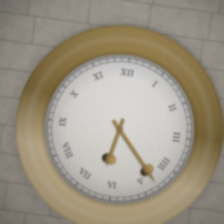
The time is 6h23
